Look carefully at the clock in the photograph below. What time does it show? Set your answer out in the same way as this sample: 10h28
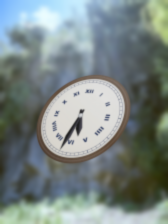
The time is 5h32
